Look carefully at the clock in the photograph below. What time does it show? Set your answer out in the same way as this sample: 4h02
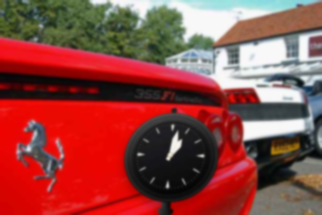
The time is 1h02
